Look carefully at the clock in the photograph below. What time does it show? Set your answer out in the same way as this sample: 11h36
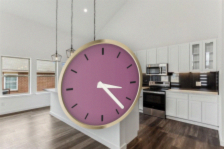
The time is 3h23
